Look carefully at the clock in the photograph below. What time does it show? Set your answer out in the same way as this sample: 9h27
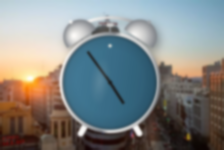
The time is 4h54
